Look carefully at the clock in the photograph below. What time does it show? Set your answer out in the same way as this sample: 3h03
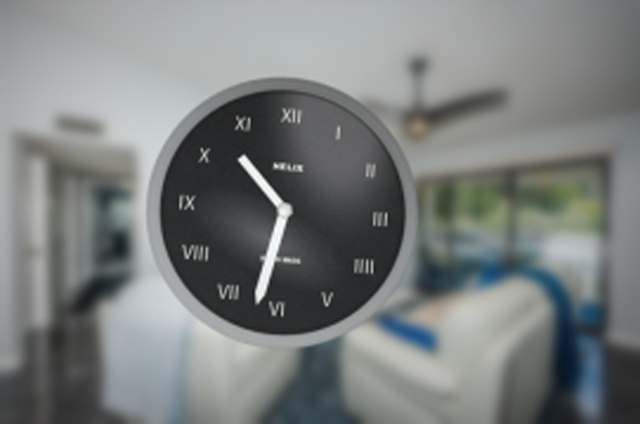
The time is 10h32
